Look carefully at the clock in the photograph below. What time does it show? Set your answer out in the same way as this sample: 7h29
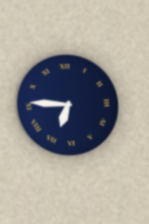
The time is 6h46
